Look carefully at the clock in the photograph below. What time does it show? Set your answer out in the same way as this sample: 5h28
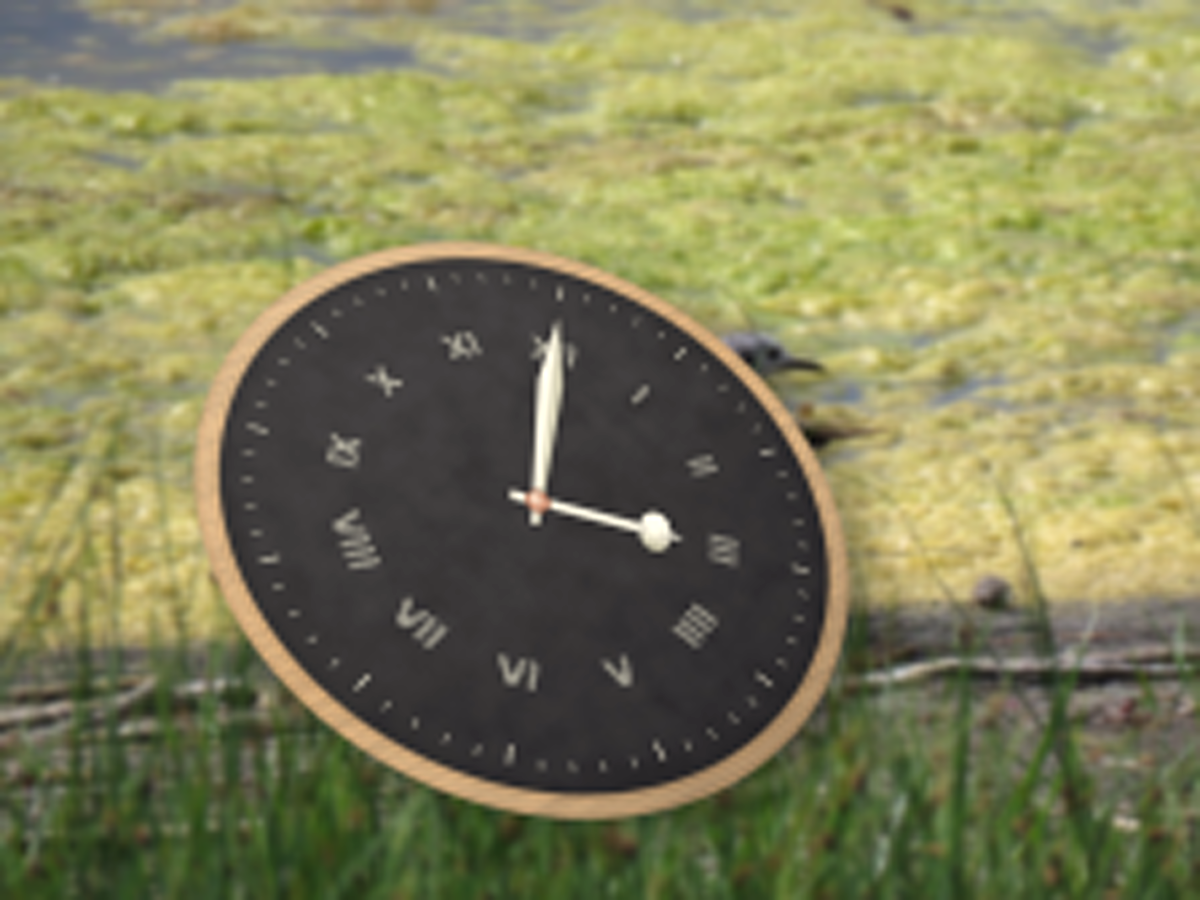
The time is 3h00
